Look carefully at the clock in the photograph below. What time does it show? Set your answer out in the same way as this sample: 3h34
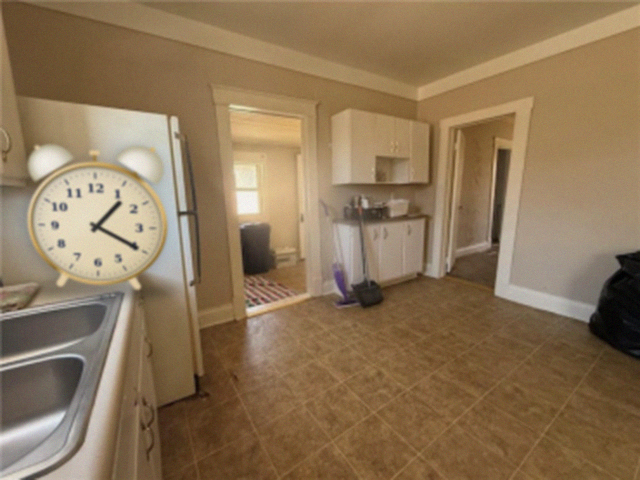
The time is 1h20
